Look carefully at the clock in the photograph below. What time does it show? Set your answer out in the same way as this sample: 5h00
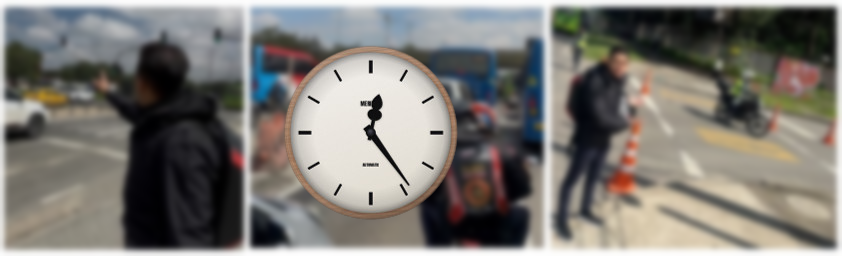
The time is 12h24
